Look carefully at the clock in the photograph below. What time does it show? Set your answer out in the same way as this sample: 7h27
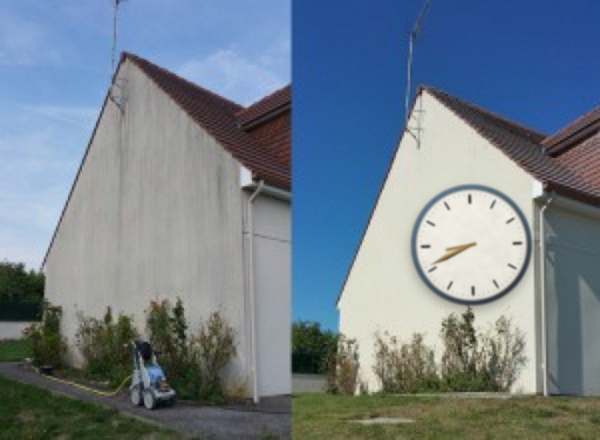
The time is 8h41
